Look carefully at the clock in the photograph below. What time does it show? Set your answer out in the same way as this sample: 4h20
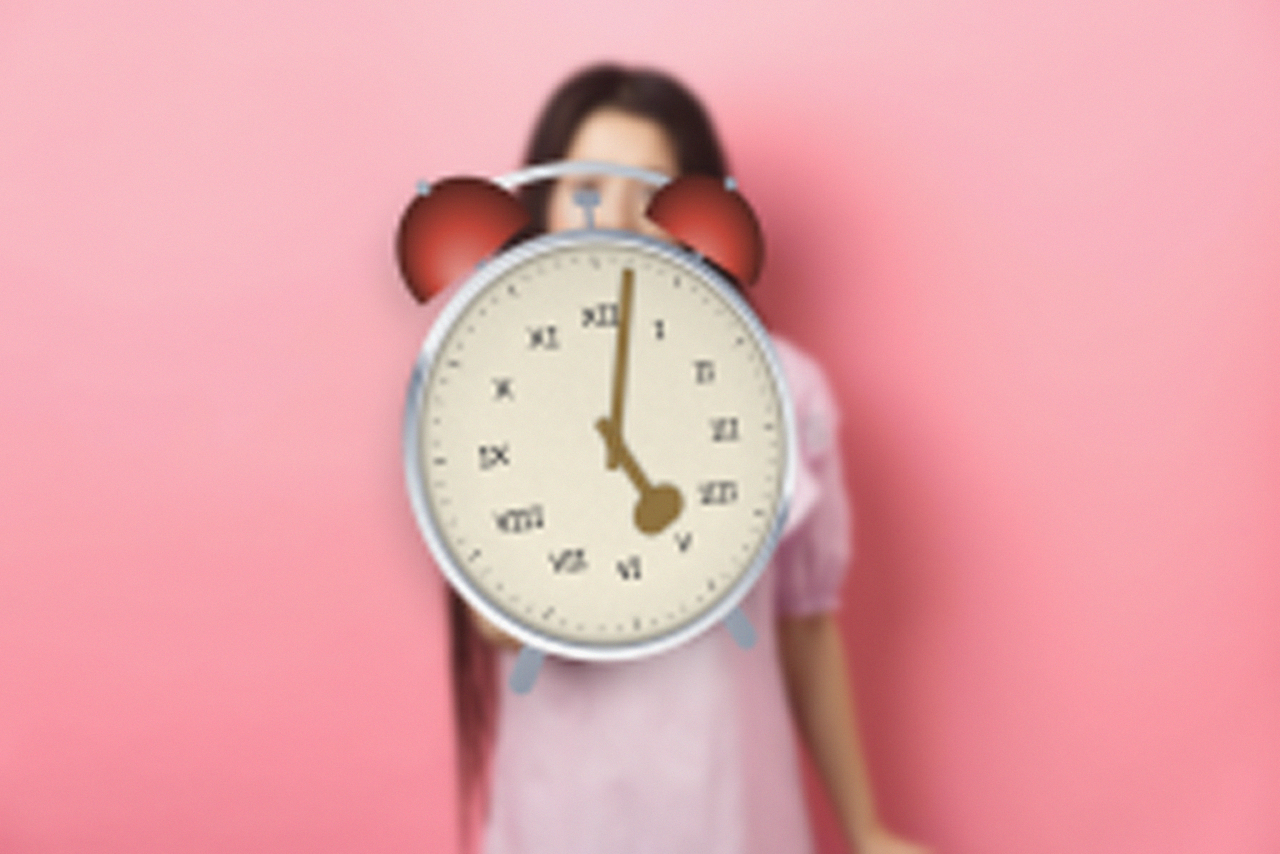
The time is 5h02
